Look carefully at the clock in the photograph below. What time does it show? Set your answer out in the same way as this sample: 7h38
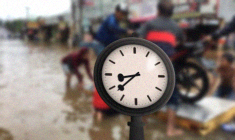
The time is 8h38
